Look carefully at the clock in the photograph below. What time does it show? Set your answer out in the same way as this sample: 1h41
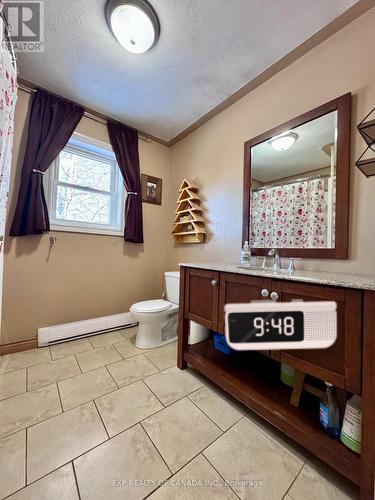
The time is 9h48
